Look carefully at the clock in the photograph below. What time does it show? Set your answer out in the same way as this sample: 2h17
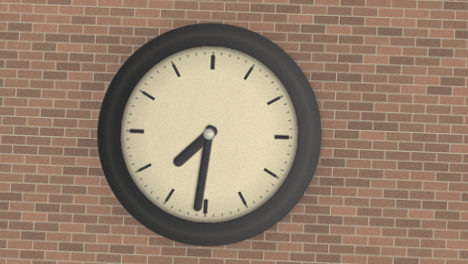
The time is 7h31
